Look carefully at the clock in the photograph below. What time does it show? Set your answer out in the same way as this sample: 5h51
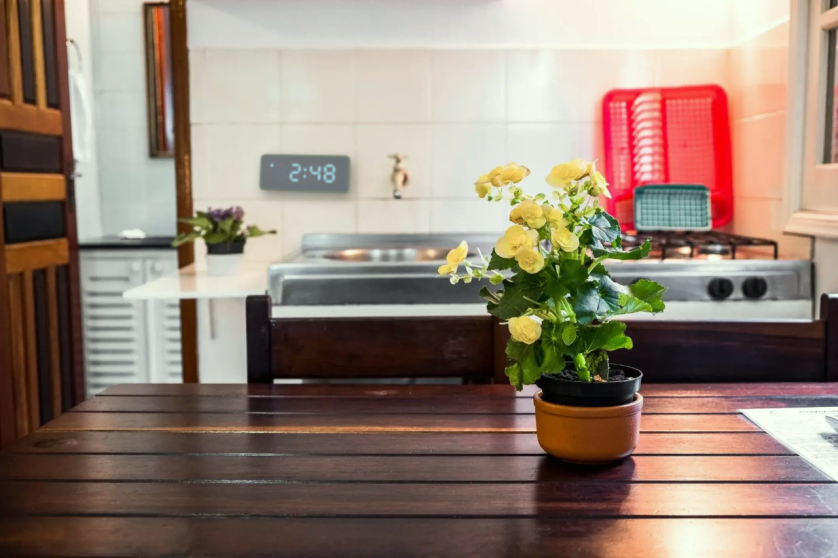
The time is 2h48
